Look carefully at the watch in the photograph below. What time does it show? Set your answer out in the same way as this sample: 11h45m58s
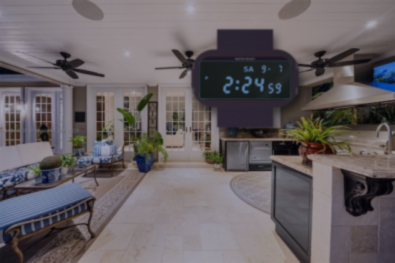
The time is 2h24m59s
